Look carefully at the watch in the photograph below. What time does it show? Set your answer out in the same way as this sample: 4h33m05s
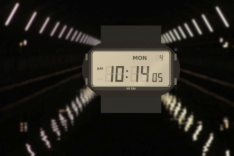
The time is 10h14m05s
